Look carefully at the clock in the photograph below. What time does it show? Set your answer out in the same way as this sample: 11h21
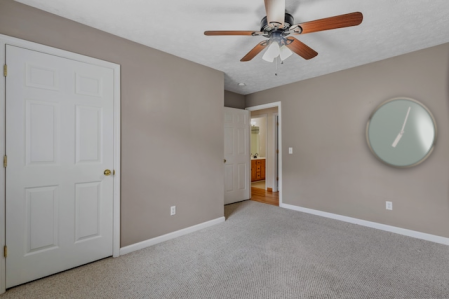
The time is 7h03
